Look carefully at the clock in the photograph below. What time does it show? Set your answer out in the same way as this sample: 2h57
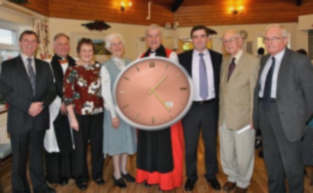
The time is 1h24
